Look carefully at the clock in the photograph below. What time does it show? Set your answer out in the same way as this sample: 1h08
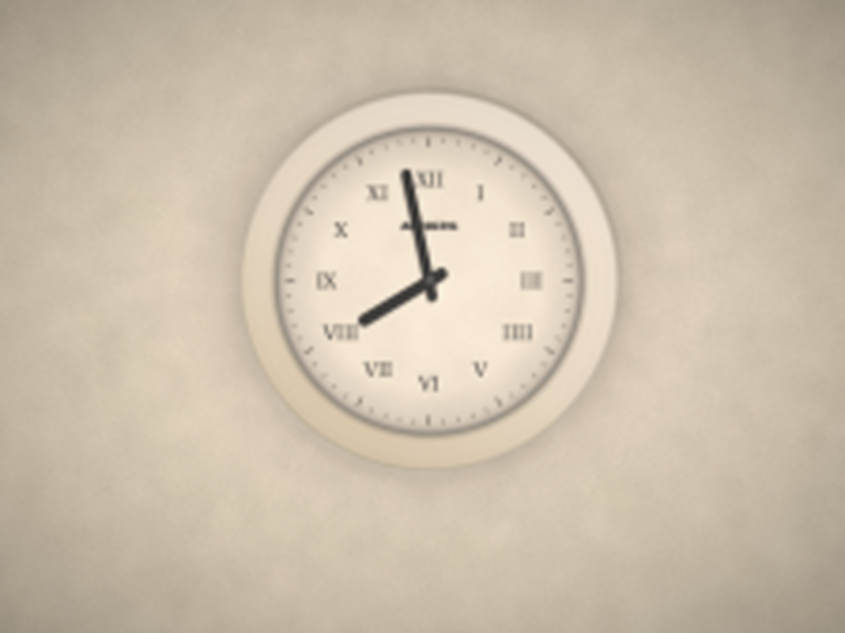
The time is 7h58
